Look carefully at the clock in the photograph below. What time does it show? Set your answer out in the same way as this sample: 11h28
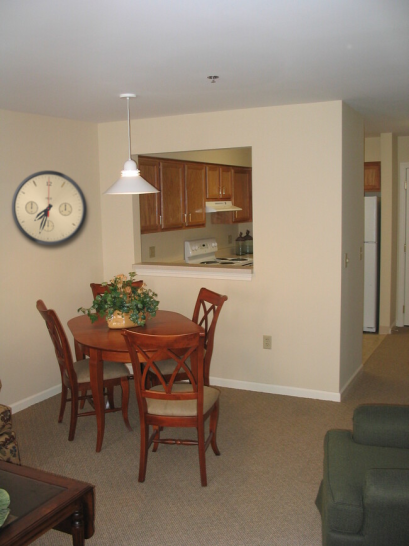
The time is 7h33
